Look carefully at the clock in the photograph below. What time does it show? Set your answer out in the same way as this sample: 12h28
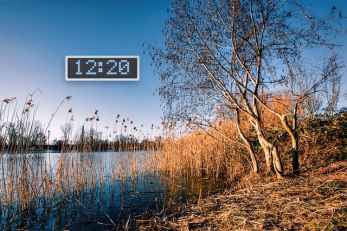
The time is 12h20
